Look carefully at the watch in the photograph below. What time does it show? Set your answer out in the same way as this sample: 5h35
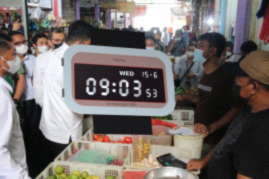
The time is 9h03
